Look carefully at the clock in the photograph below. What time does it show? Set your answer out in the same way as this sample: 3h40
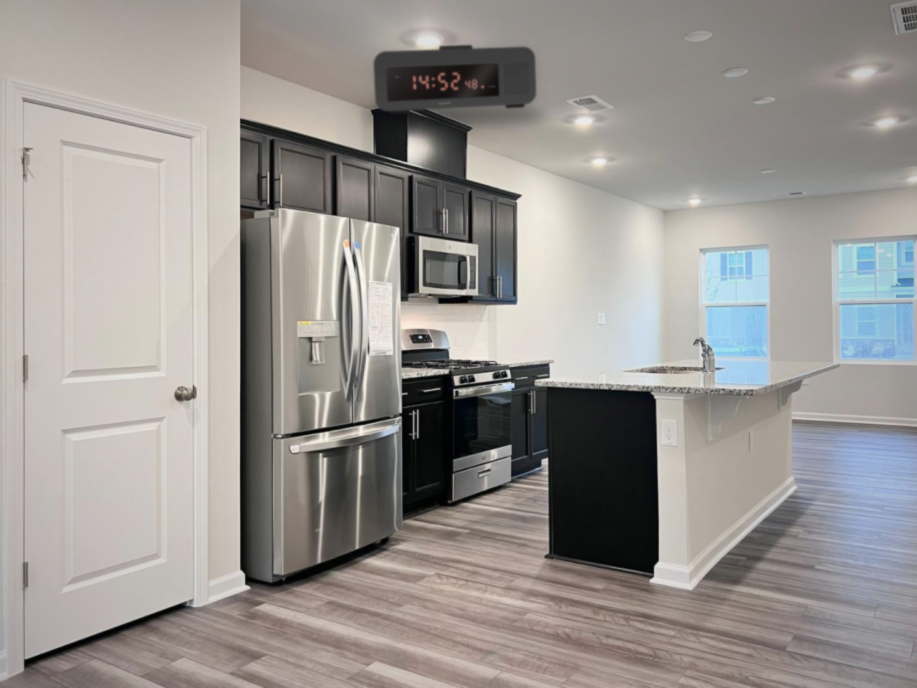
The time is 14h52
